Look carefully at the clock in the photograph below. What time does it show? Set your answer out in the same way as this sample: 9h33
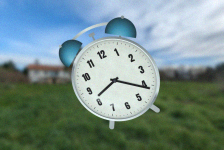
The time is 8h21
